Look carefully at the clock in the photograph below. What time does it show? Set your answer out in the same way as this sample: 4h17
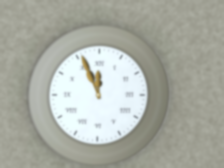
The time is 11h56
